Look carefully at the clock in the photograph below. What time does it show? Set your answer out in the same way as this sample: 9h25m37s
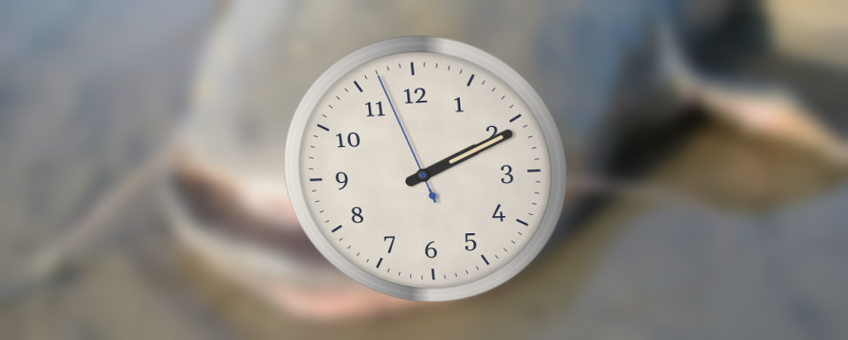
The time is 2h10m57s
